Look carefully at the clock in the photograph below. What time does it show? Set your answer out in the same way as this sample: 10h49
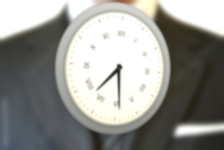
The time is 7h29
